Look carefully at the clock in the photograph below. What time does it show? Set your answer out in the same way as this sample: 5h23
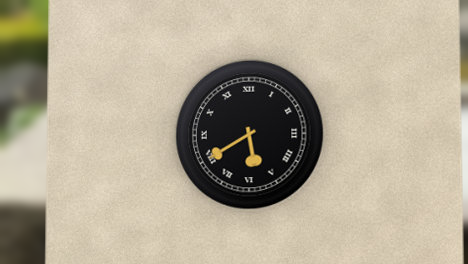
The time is 5h40
